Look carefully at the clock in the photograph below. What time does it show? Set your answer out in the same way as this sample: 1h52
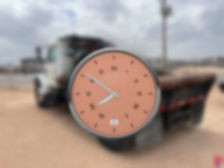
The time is 7h51
